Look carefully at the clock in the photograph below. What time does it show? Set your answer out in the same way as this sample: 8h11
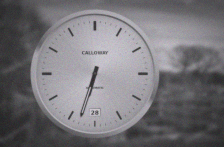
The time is 6h33
